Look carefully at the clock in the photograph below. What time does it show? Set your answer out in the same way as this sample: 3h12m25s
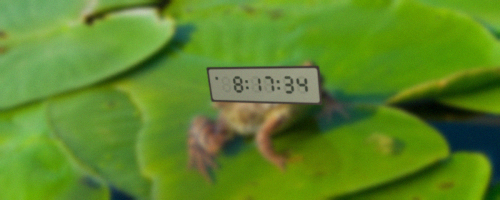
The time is 8h17m34s
